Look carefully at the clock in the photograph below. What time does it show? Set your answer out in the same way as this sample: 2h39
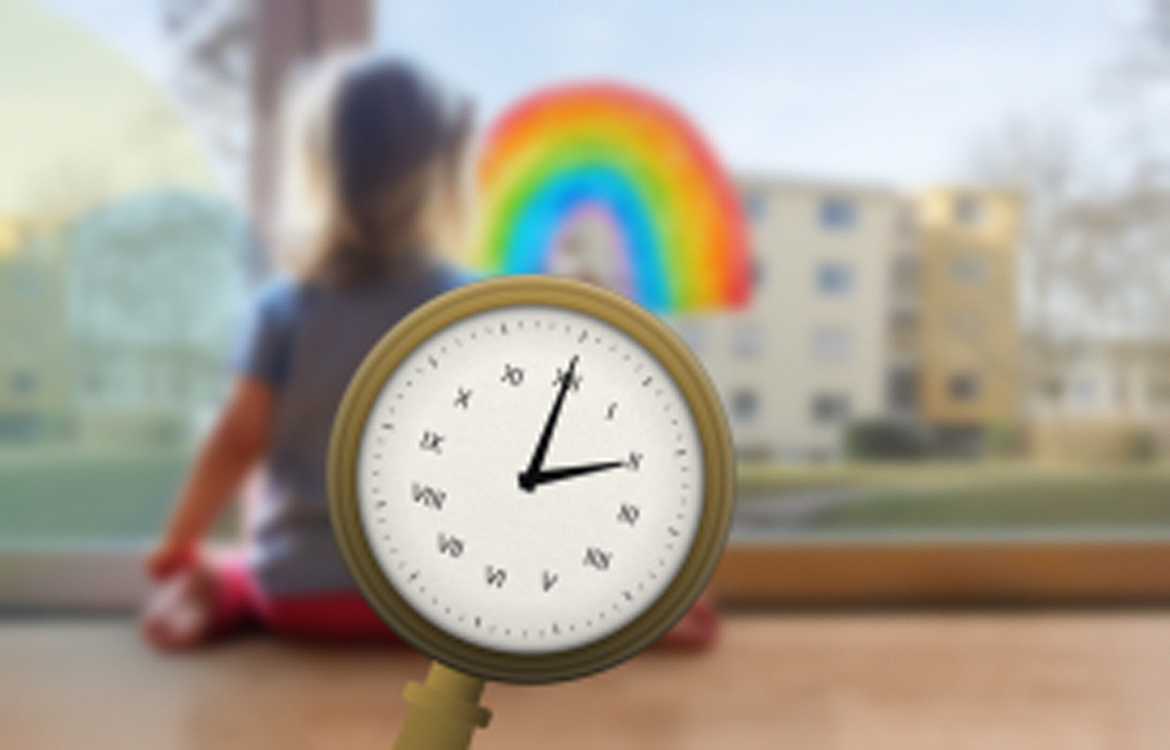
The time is 2h00
